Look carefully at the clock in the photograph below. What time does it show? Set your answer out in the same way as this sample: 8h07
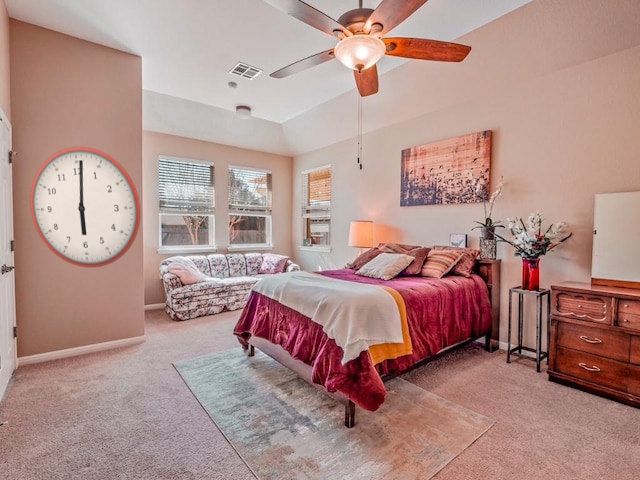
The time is 6h01
